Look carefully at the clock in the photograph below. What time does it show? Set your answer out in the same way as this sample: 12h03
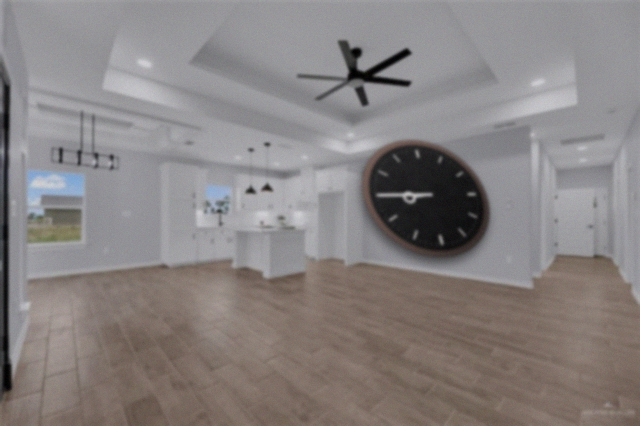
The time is 8h45
